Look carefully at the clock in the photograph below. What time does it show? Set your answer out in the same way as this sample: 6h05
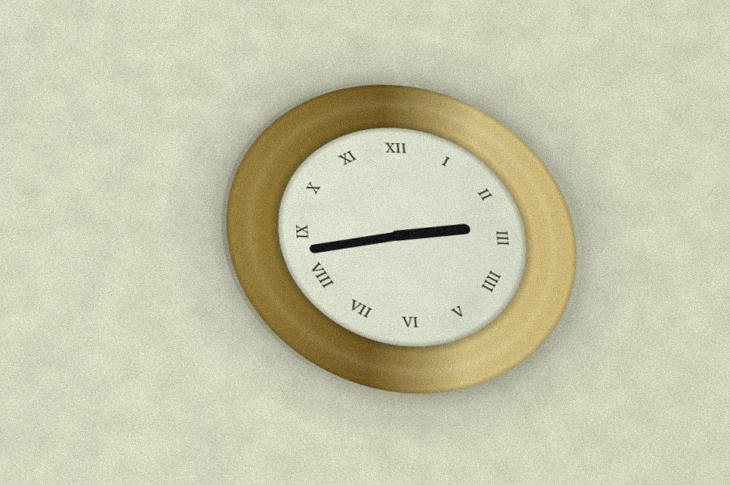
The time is 2h43
